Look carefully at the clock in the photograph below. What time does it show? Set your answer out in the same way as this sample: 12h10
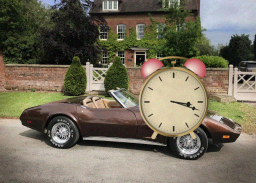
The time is 3h18
